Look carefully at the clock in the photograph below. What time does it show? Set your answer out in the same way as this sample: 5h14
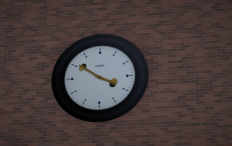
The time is 3h51
